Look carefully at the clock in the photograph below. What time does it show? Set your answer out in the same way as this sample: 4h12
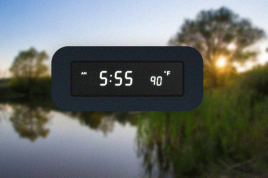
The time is 5h55
